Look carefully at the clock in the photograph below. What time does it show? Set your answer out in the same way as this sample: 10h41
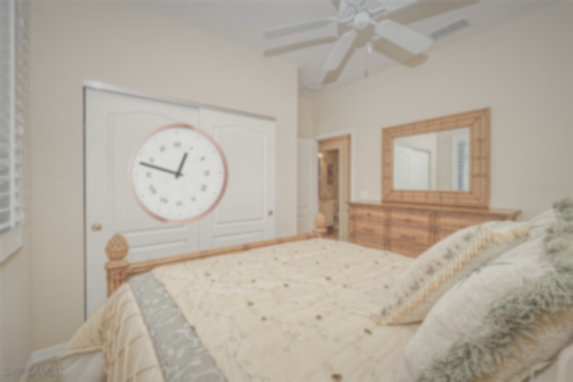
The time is 12h48
